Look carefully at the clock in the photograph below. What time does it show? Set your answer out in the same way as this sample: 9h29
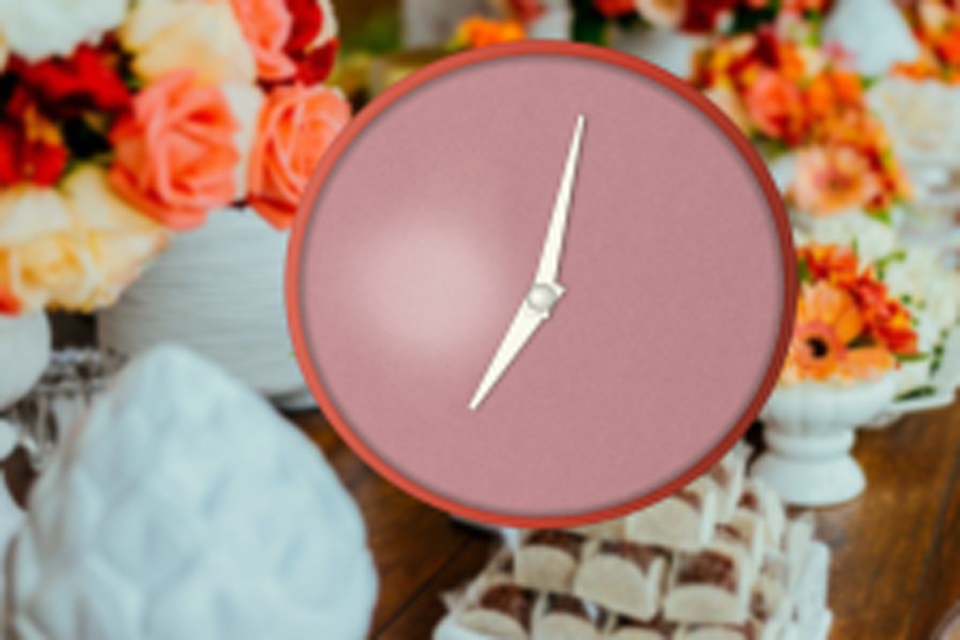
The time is 7h02
